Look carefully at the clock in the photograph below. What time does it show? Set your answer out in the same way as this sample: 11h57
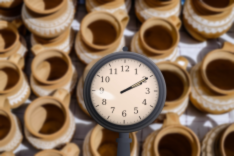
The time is 2h10
